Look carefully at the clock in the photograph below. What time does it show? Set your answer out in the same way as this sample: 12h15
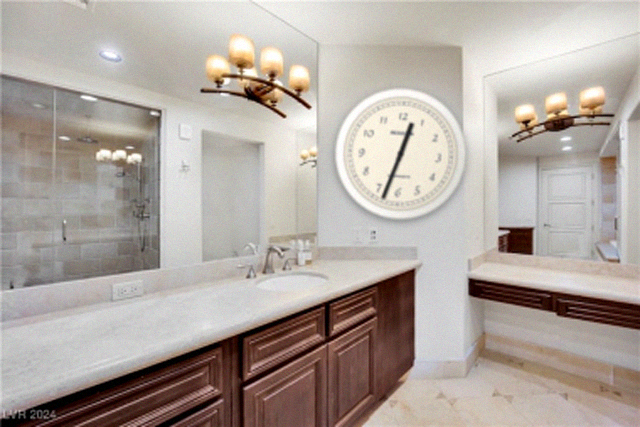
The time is 12h33
